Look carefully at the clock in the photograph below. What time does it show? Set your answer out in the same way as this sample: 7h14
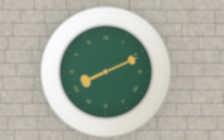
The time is 8h11
